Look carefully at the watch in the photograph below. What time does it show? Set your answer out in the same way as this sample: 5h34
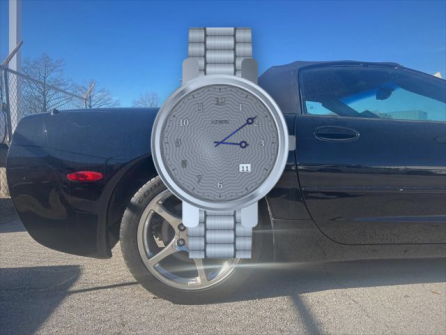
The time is 3h09
